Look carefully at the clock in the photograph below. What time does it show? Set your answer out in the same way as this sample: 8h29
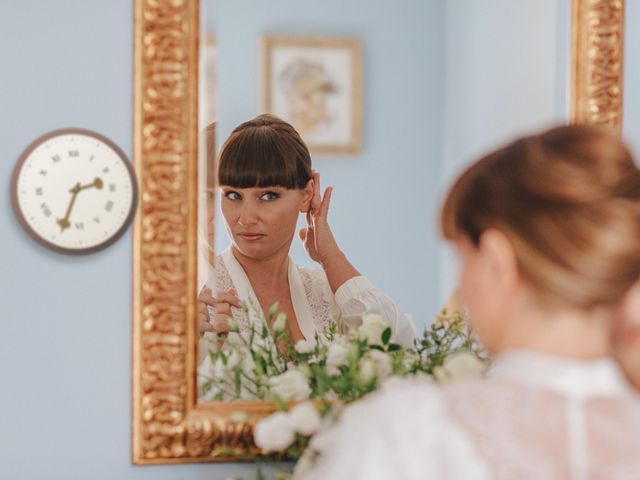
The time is 2h34
